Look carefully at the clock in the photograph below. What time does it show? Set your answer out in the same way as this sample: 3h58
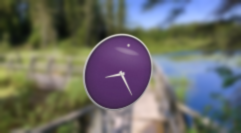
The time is 8h23
